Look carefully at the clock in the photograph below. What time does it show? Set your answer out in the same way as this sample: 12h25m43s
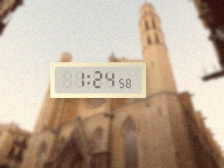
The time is 1h24m58s
